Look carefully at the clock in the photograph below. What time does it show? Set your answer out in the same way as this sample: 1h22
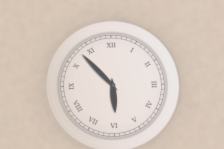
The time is 5h53
